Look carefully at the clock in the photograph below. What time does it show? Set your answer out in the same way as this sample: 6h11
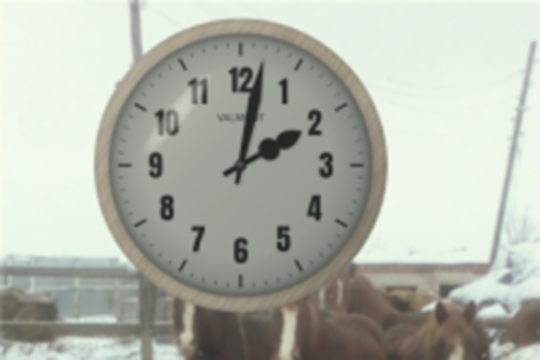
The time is 2h02
